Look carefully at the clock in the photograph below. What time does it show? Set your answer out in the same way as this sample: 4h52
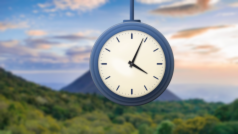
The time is 4h04
